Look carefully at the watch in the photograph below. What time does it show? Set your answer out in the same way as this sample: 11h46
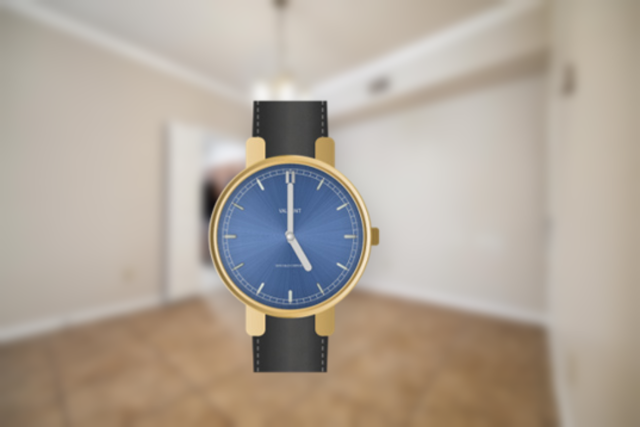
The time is 5h00
